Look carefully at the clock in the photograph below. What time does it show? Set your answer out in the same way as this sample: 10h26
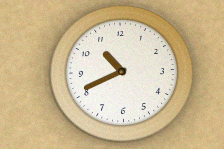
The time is 10h41
